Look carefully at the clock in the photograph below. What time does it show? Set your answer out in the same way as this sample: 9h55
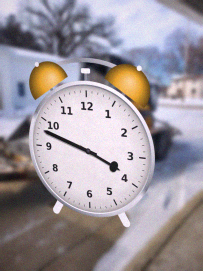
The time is 3h48
